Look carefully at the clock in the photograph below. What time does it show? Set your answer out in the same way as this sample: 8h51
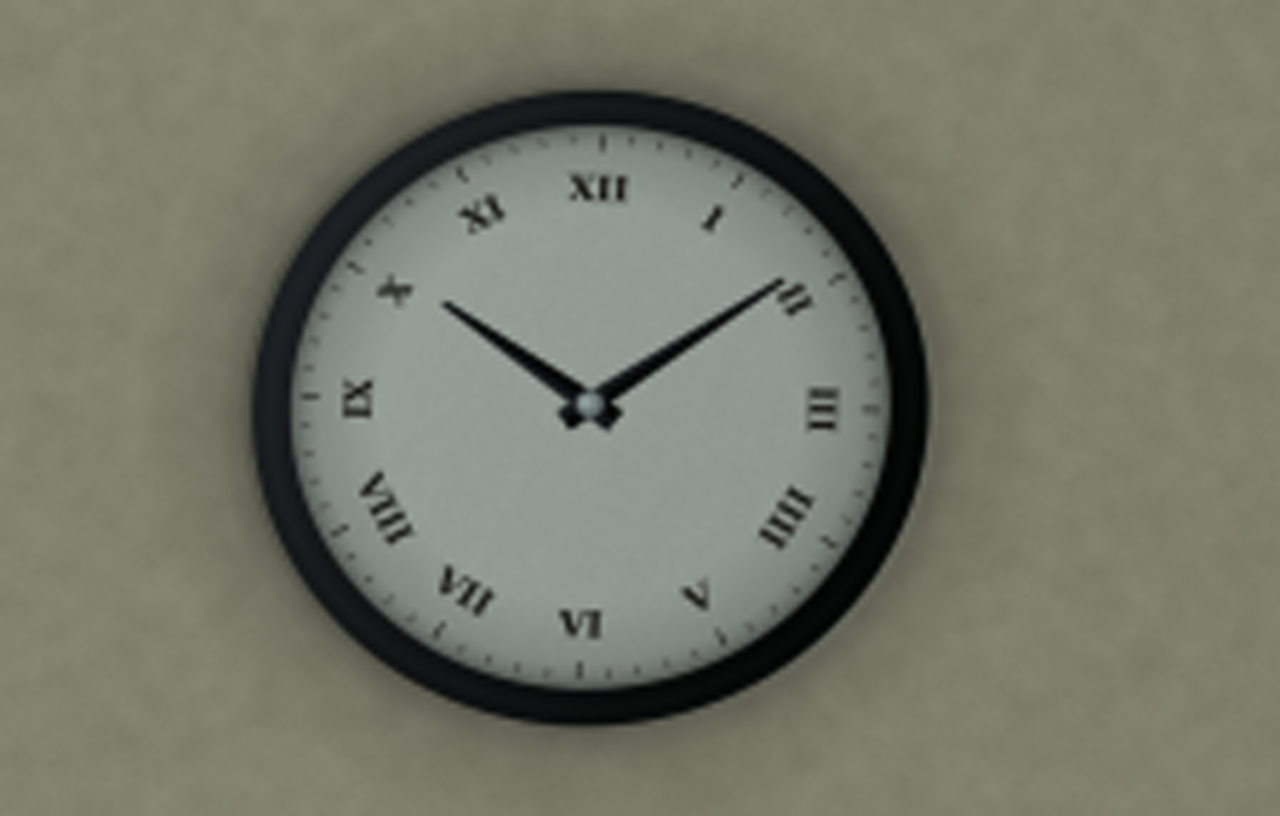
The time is 10h09
